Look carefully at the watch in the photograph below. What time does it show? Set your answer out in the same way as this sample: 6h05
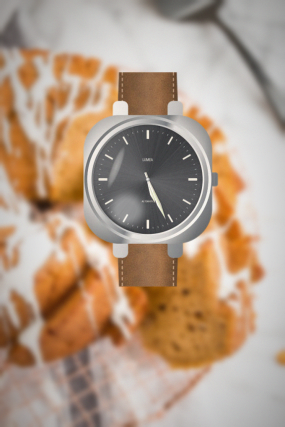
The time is 5h26
